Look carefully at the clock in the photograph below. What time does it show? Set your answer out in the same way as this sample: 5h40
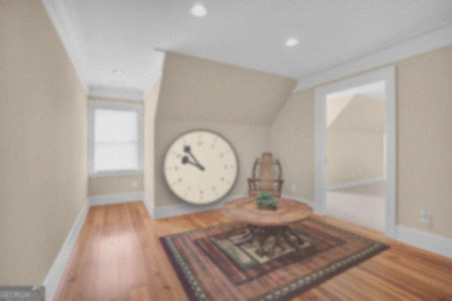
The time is 9h54
